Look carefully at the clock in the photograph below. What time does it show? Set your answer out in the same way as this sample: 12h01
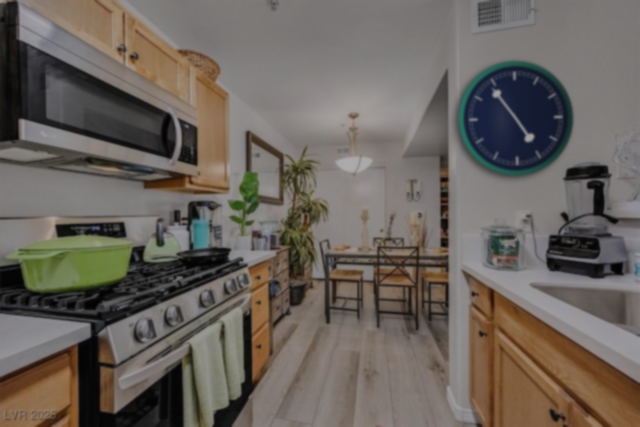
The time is 4h54
